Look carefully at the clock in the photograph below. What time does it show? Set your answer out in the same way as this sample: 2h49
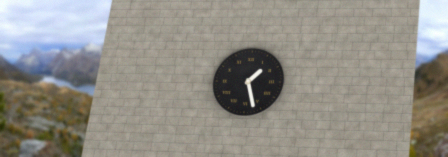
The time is 1h27
